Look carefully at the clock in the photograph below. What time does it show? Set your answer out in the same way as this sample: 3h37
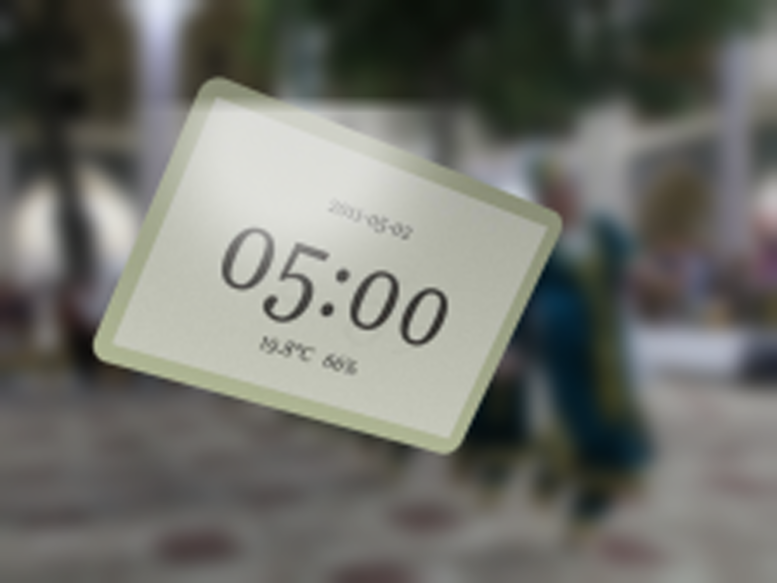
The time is 5h00
